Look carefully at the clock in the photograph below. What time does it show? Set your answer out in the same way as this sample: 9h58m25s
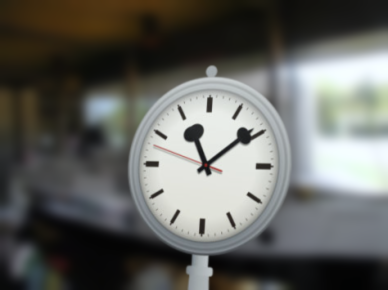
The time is 11h08m48s
